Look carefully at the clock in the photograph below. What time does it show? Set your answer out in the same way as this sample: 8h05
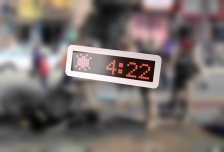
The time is 4h22
